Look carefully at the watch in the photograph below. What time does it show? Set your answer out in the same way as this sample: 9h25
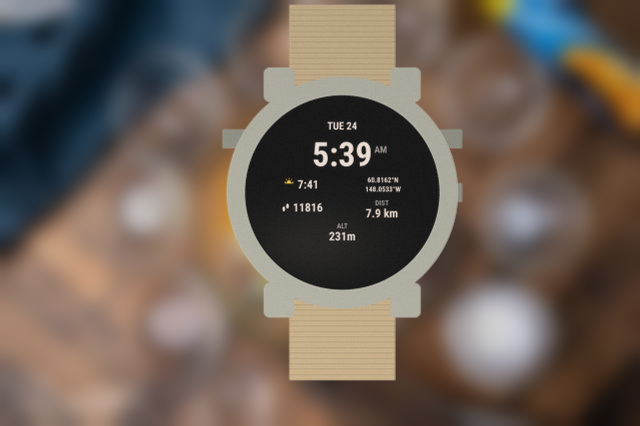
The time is 5h39
